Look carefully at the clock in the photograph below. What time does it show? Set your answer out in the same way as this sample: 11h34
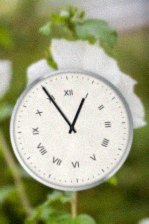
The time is 12h55
